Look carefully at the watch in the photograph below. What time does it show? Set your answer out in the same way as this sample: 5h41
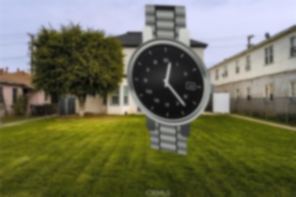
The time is 12h23
